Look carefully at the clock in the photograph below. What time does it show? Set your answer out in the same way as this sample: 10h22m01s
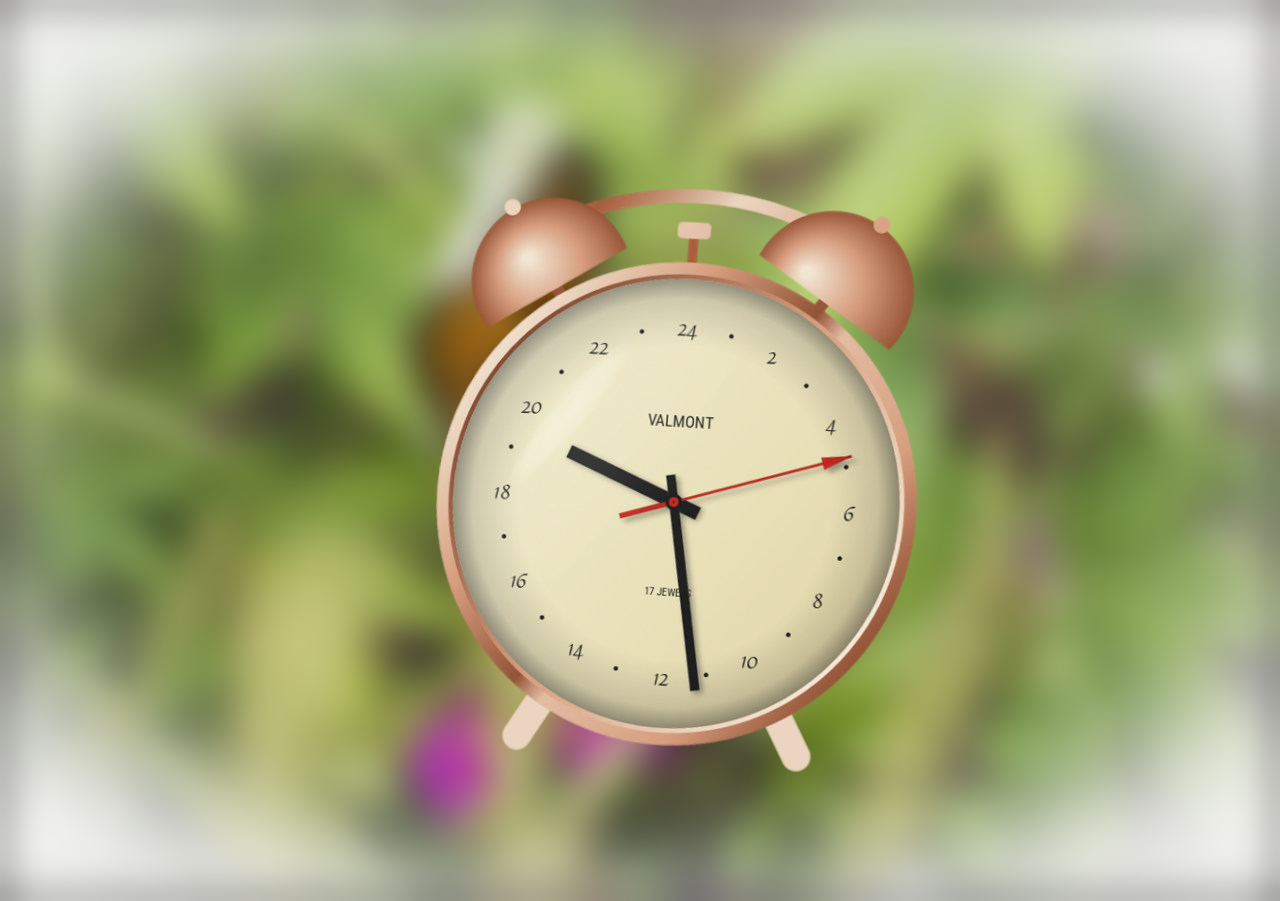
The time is 19h28m12s
